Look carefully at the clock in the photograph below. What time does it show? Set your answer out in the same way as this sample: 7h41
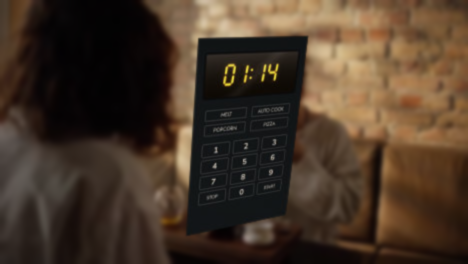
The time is 1h14
